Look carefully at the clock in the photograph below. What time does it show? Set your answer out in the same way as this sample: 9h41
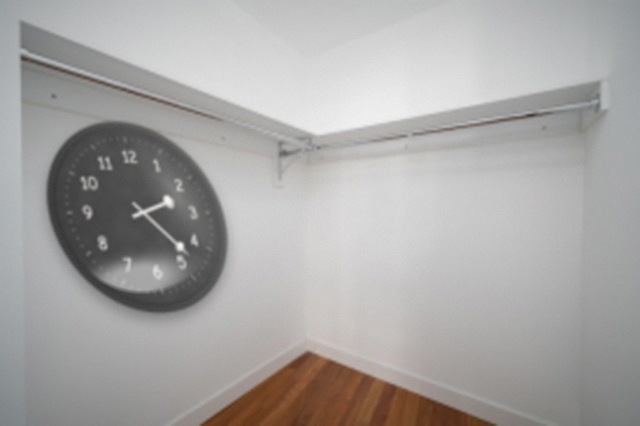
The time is 2h23
